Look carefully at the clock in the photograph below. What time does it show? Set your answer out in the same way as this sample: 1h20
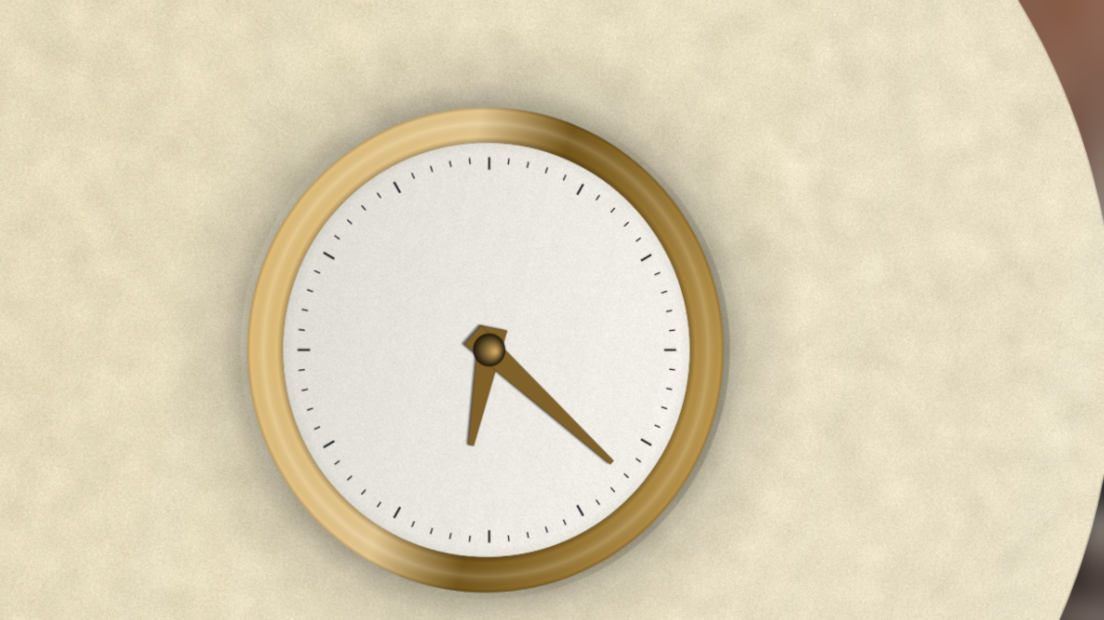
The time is 6h22
